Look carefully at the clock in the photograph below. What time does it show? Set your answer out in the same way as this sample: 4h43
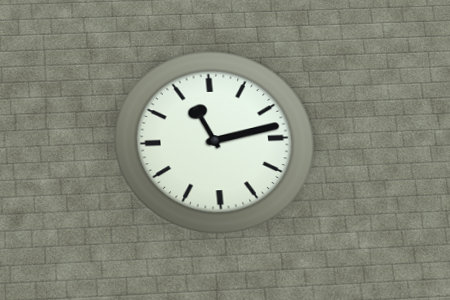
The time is 11h13
